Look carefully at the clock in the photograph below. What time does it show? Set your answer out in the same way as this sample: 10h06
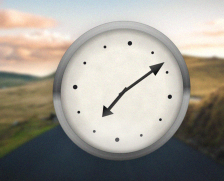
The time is 7h08
